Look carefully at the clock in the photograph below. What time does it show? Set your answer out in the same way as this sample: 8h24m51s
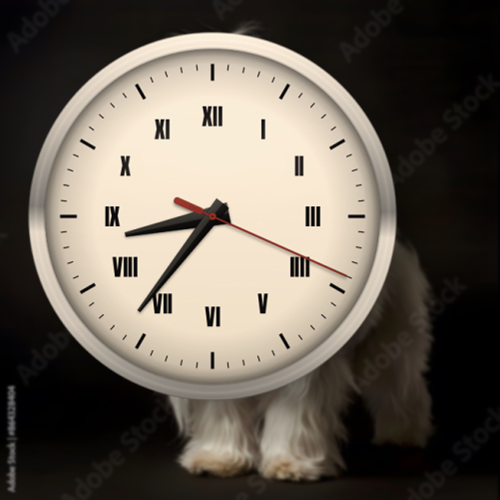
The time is 8h36m19s
